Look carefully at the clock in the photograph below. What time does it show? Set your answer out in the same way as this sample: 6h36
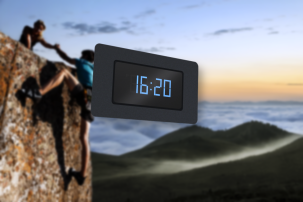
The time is 16h20
